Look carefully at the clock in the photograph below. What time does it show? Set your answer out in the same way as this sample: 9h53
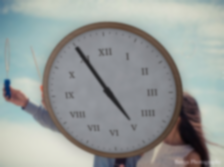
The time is 4h55
